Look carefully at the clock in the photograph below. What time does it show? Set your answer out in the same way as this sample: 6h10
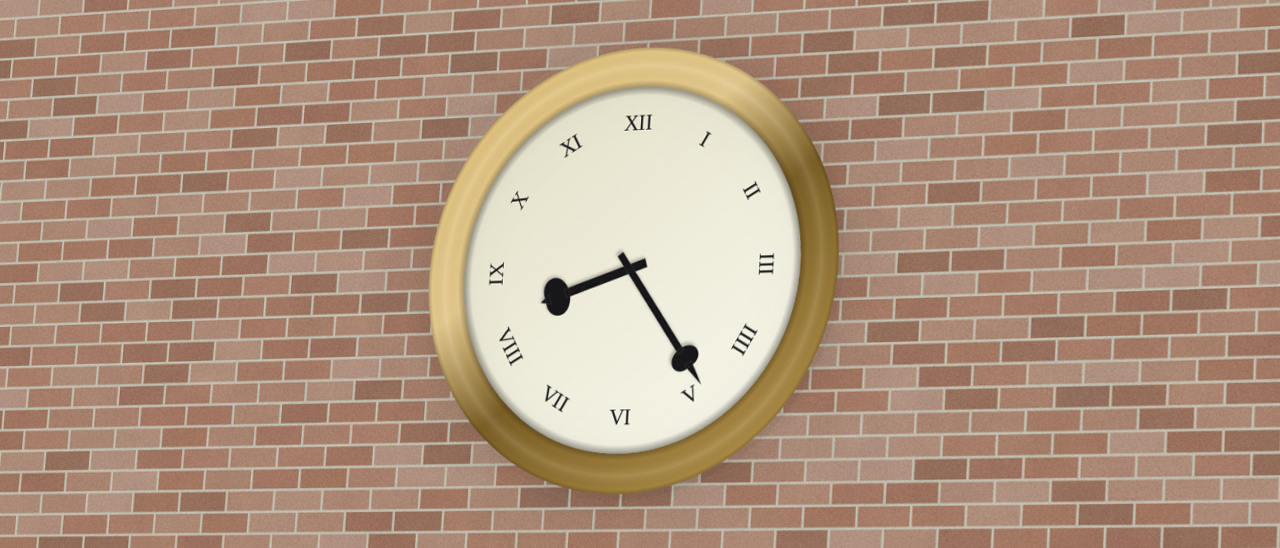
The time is 8h24
